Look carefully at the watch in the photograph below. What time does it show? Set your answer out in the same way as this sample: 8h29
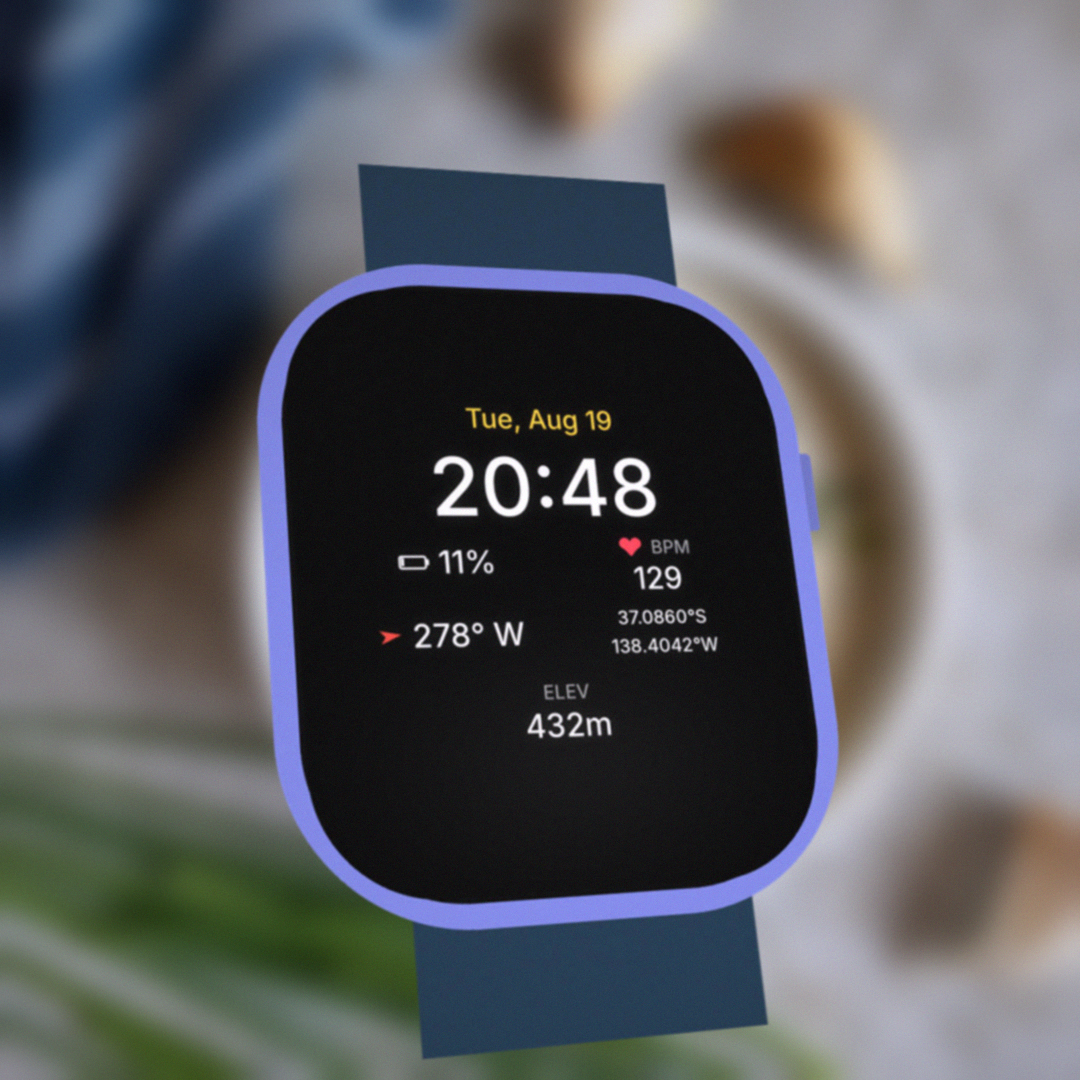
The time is 20h48
